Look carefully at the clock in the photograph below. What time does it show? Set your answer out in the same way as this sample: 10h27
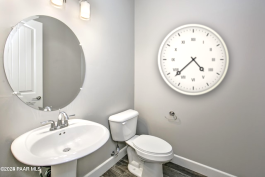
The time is 4h38
